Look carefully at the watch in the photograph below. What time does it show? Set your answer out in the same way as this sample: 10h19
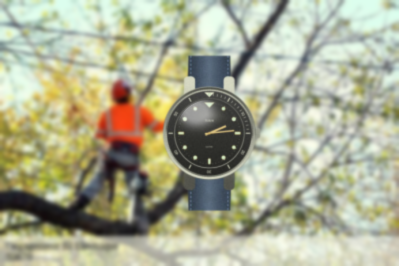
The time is 2h14
